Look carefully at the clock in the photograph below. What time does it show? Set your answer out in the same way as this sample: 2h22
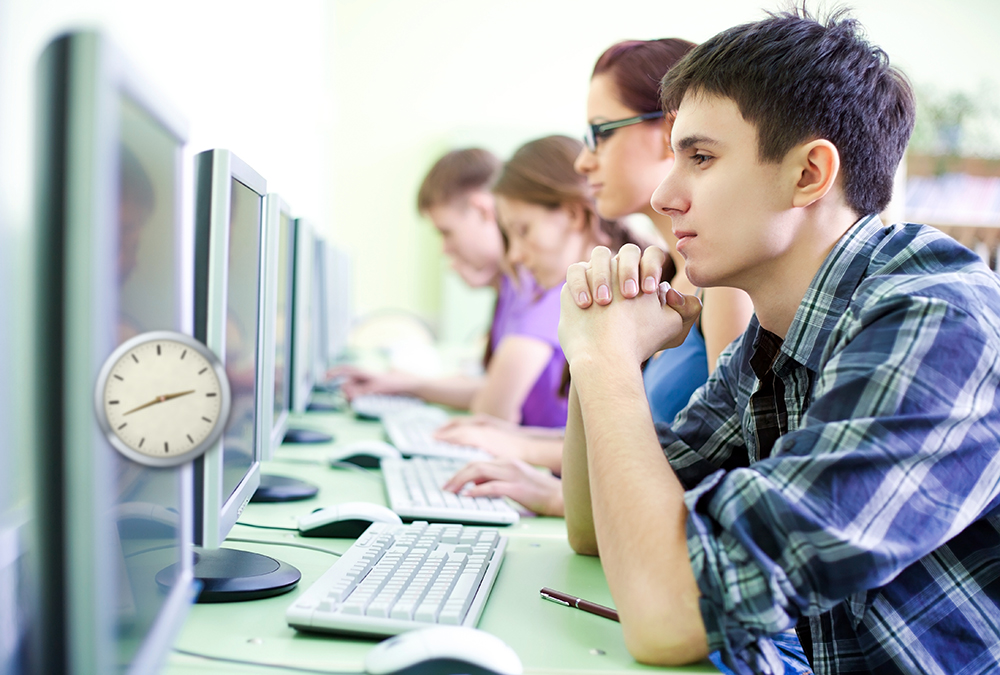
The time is 2h42
